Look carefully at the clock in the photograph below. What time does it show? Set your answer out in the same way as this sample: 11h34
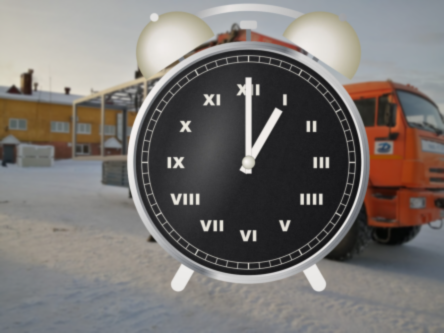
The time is 1h00
